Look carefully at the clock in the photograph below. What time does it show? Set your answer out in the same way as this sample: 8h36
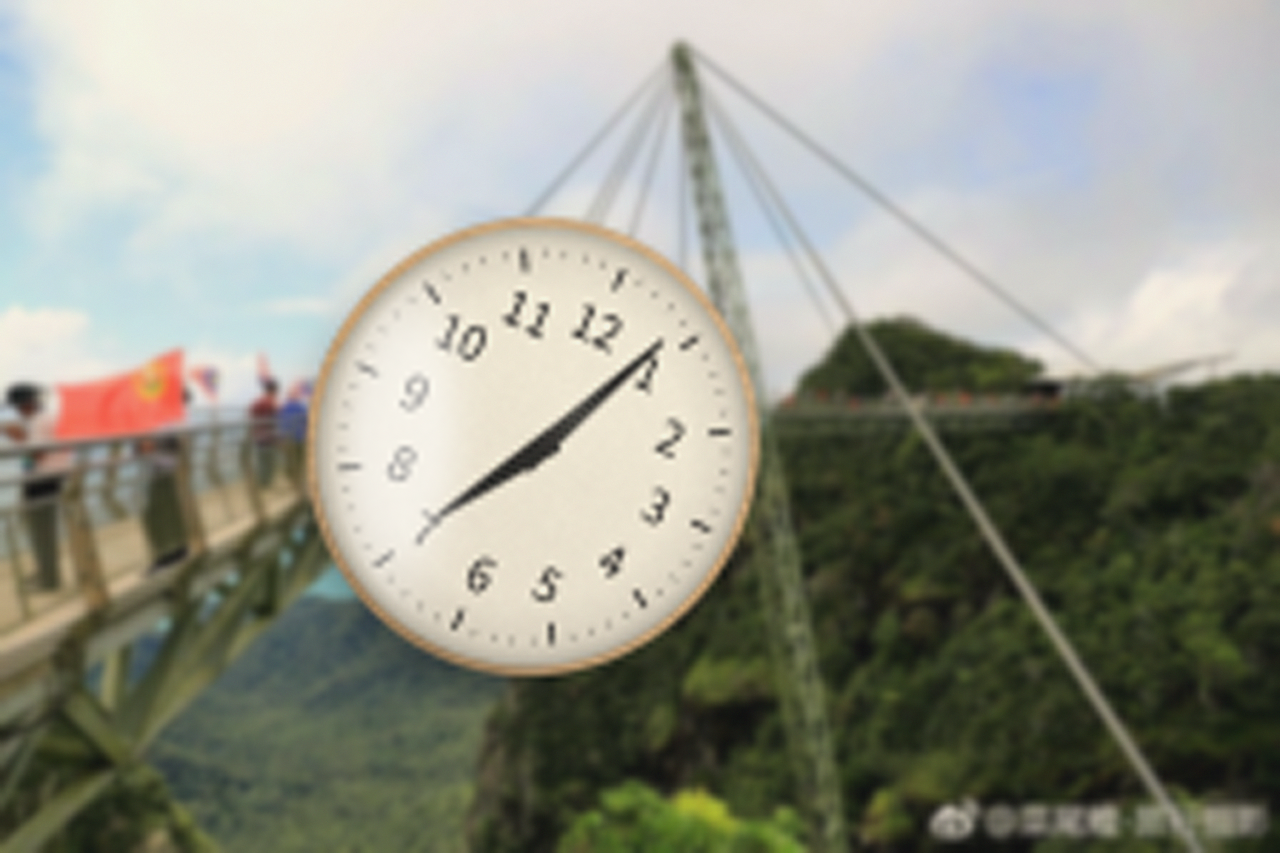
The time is 7h04
